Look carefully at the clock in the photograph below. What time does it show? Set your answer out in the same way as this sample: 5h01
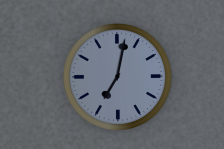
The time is 7h02
